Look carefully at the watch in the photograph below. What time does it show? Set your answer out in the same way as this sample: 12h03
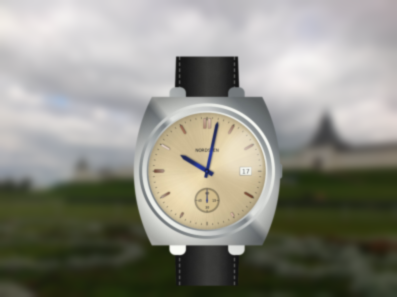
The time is 10h02
